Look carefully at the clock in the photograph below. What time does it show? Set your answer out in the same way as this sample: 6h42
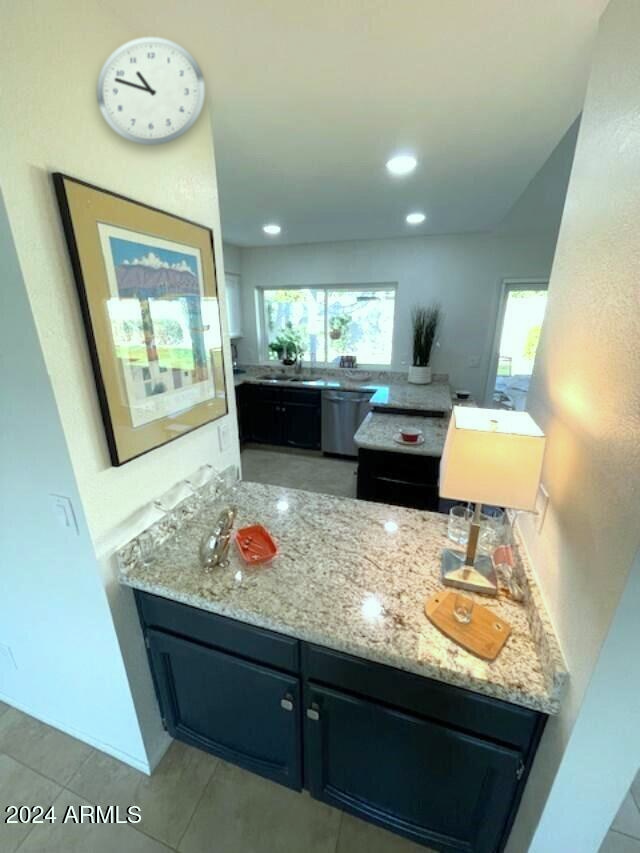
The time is 10h48
